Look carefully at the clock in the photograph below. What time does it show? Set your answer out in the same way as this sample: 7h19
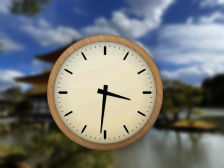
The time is 3h31
